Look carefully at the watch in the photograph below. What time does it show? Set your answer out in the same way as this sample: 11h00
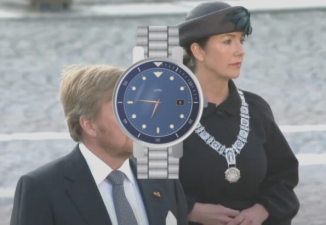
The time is 6h46
